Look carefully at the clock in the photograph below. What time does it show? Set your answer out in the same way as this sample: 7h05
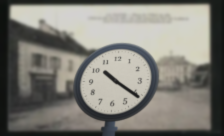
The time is 10h21
